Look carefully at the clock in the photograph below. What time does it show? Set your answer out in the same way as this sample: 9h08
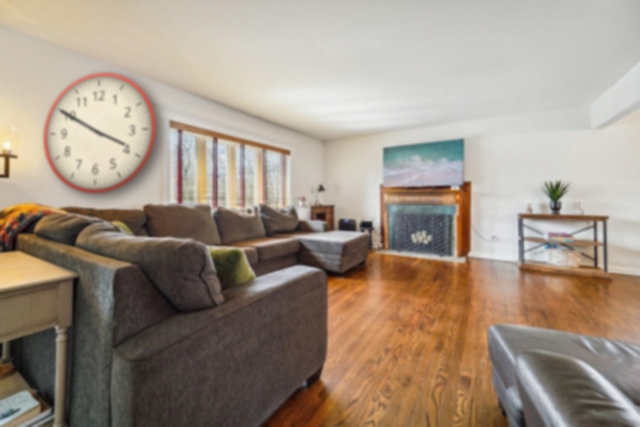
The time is 3h50
